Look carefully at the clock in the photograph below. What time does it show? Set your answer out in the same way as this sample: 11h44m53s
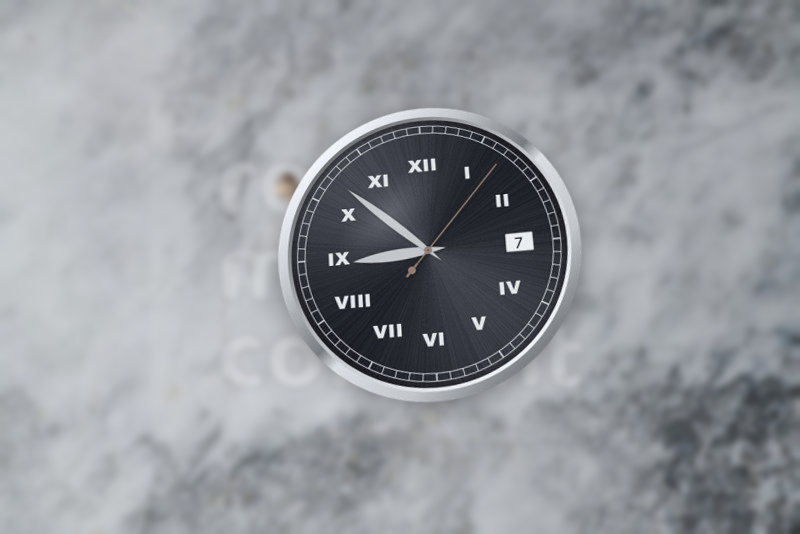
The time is 8h52m07s
